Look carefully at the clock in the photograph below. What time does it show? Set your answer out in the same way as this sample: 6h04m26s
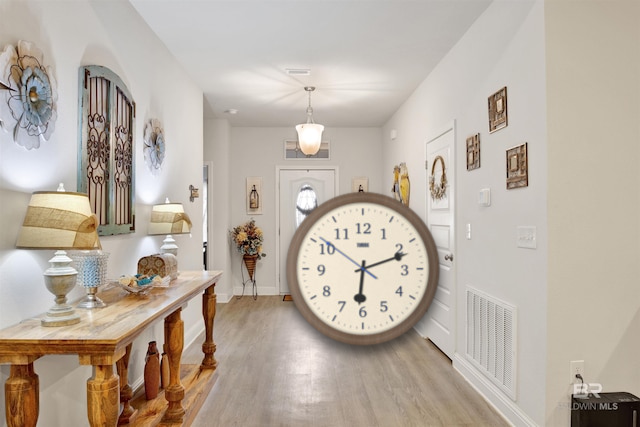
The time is 6h11m51s
